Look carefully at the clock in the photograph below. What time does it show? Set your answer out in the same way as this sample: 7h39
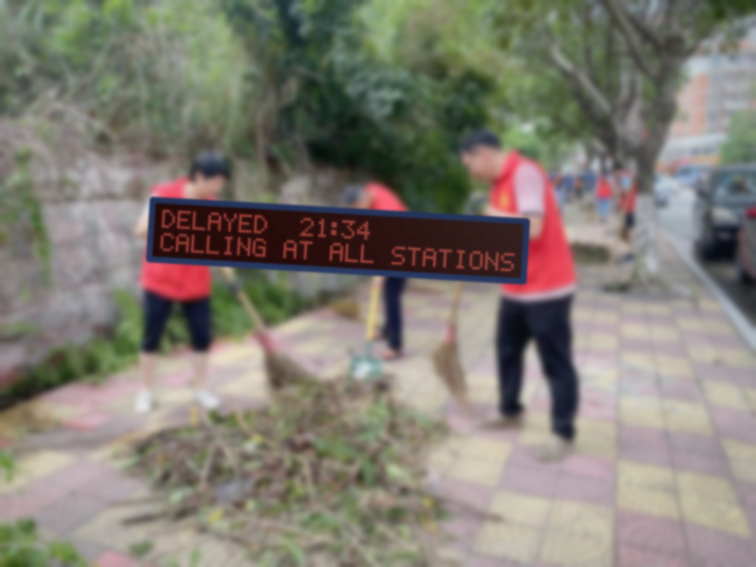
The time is 21h34
